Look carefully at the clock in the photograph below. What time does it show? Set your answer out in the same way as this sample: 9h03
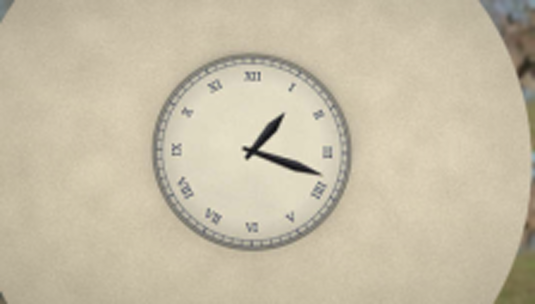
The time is 1h18
